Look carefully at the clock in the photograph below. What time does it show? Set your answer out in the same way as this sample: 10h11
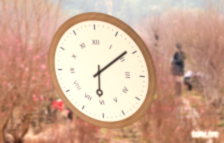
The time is 6h09
